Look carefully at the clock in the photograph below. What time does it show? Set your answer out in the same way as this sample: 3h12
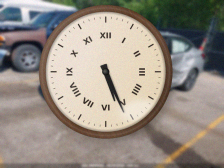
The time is 5h26
